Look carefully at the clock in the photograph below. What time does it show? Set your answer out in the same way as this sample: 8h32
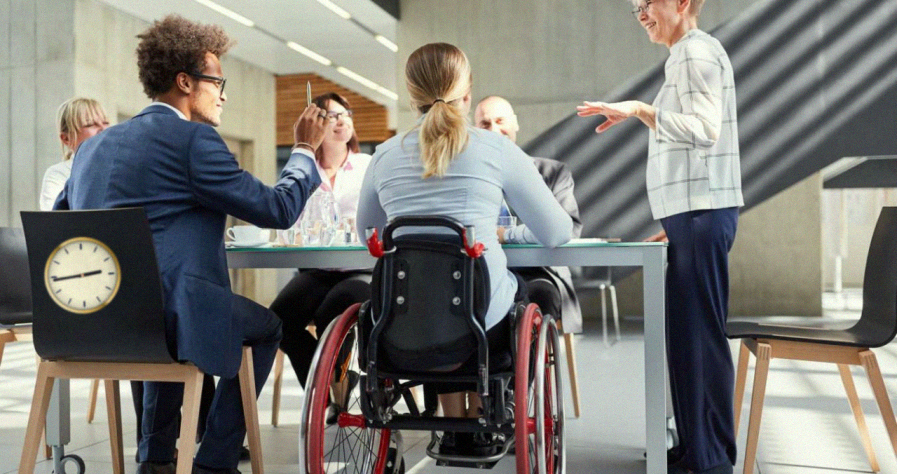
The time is 2h44
